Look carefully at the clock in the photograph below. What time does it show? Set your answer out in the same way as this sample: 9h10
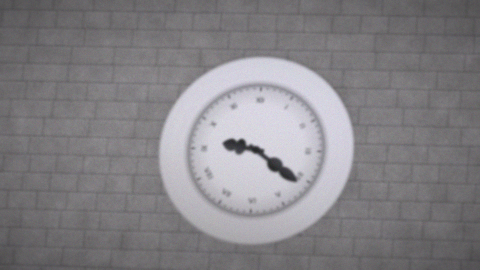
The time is 9h21
